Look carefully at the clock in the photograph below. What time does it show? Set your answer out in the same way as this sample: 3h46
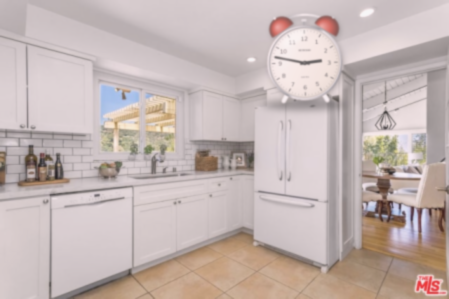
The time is 2h47
